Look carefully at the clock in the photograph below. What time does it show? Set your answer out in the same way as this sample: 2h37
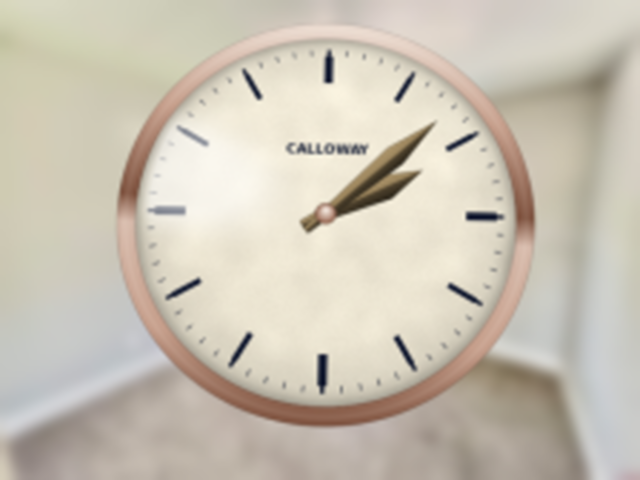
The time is 2h08
